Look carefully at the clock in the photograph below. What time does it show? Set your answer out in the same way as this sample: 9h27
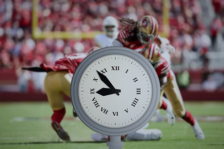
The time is 8h53
